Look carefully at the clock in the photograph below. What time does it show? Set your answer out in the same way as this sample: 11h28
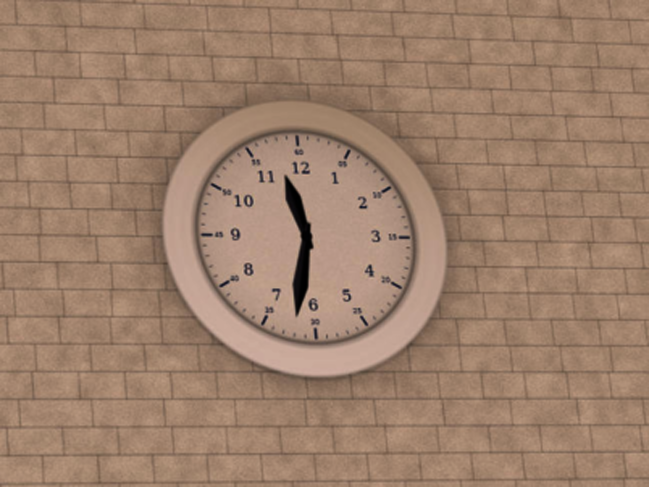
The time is 11h32
